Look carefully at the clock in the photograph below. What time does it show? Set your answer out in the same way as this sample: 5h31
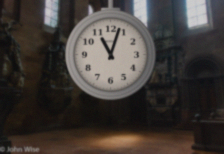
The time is 11h03
